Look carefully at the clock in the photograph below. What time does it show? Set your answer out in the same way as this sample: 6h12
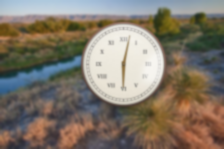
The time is 6h02
